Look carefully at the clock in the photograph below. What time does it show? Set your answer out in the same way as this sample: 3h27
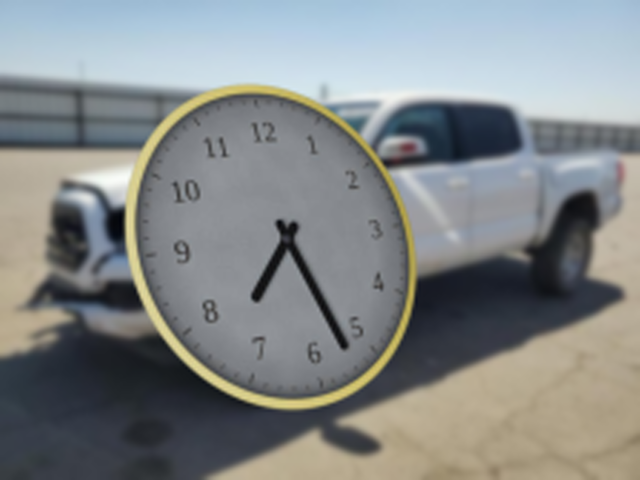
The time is 7h27
